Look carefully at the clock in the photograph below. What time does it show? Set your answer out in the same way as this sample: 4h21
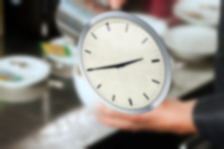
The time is 2h45
